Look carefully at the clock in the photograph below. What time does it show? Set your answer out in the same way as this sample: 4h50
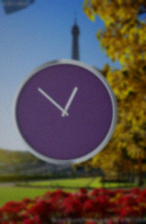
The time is 12h52
